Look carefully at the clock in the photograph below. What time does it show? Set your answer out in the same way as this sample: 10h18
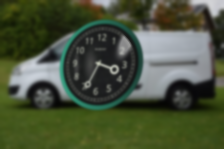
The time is 3h34
